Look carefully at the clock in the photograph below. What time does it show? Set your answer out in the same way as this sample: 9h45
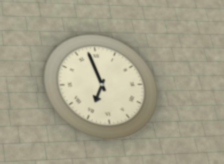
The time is 6h58
